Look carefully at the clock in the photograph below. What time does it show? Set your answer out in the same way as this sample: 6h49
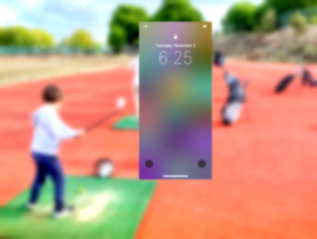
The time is 6h25
